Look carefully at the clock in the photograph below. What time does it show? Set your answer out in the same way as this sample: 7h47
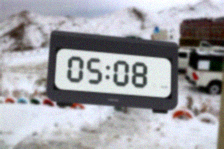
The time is 5h08
